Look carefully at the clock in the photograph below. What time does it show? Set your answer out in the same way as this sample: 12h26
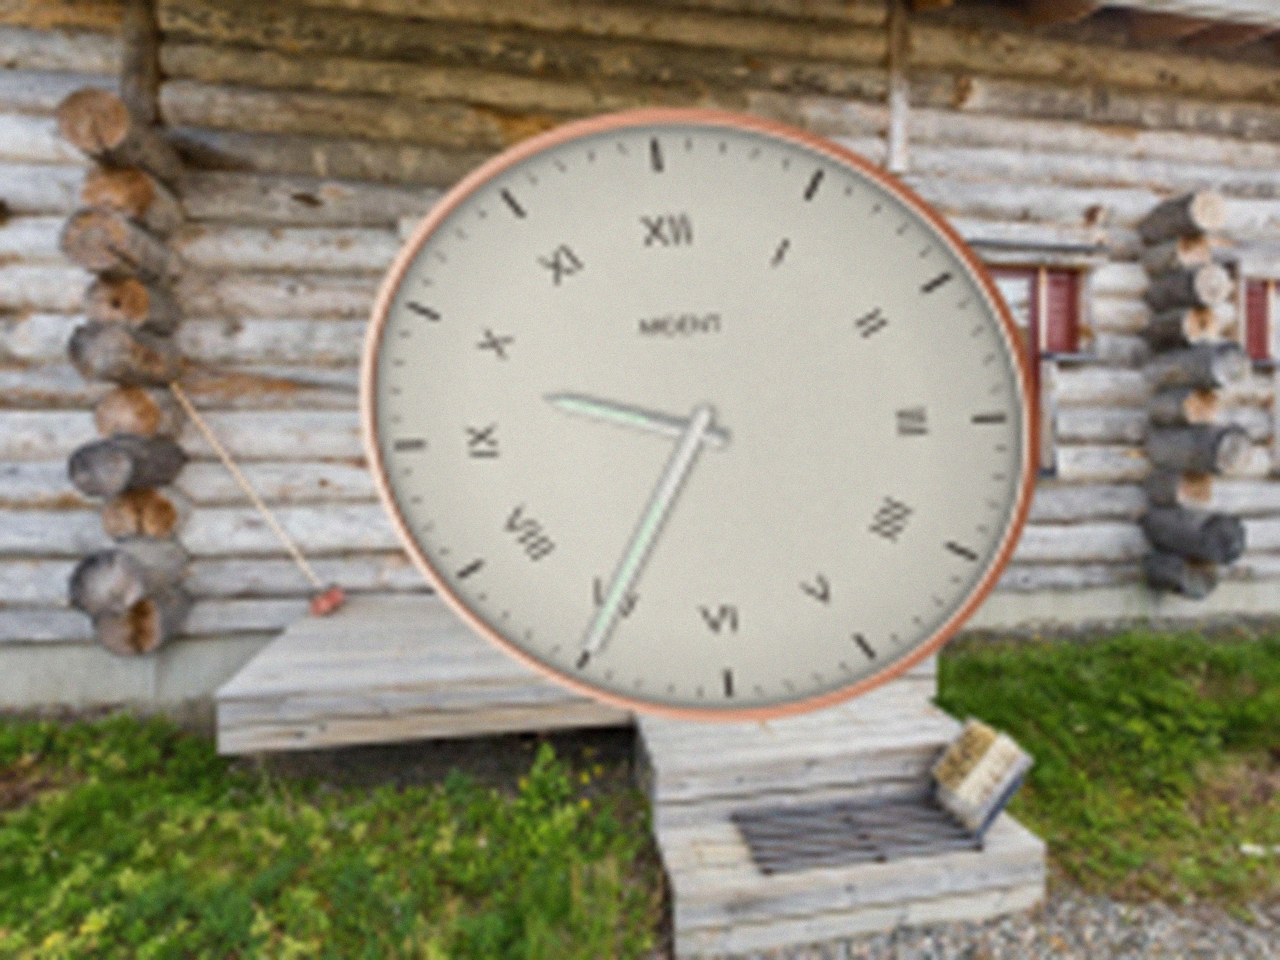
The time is 9h35
